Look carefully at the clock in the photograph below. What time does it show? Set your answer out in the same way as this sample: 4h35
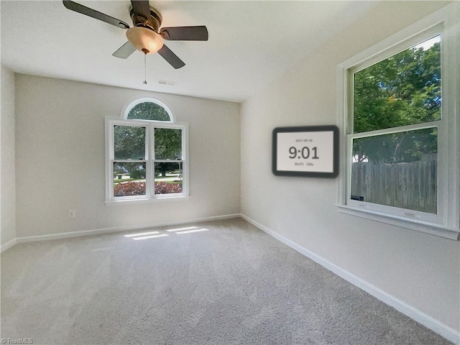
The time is 9h01
